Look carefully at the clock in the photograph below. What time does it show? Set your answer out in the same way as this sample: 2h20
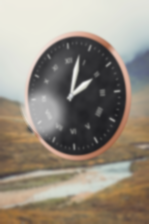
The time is 2h03
